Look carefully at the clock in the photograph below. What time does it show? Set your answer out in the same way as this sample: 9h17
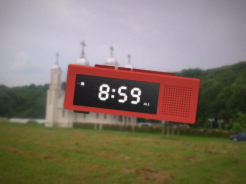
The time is 8h59
